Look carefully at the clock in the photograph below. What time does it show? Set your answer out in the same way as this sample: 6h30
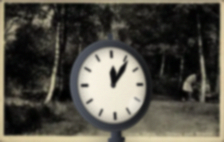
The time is 12h06
